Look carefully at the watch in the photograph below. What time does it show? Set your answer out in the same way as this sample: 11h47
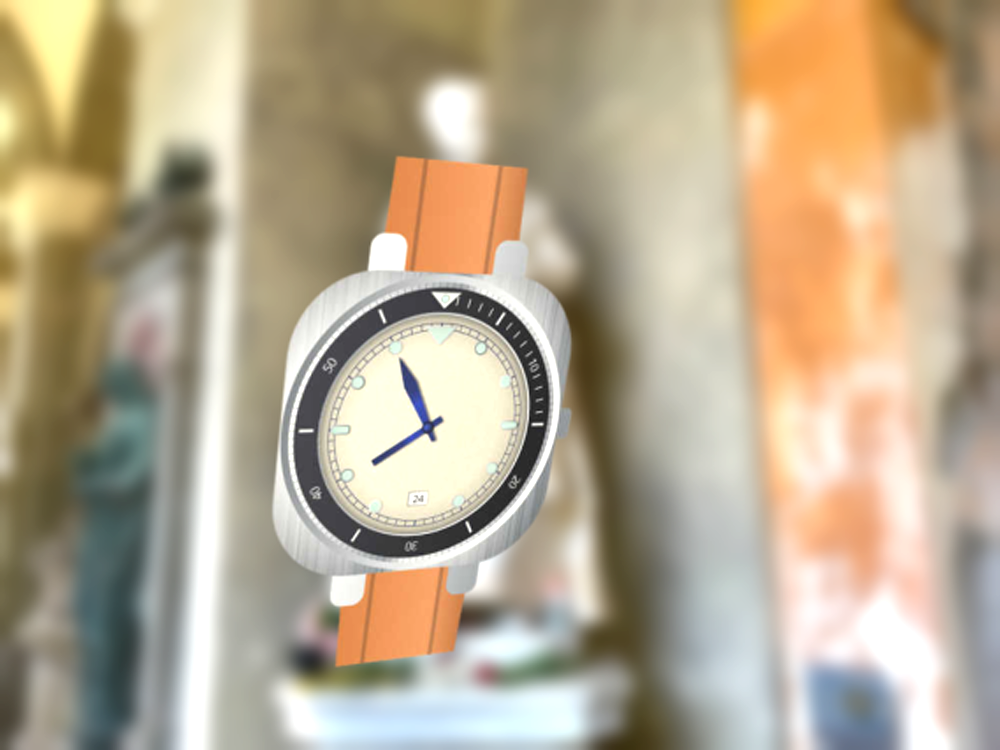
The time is 7h55
